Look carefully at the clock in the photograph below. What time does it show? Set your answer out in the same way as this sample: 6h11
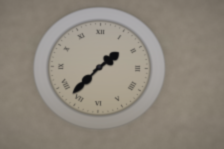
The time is 1h37
